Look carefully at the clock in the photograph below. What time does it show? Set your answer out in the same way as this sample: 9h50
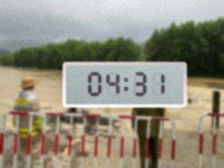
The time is 4h31
